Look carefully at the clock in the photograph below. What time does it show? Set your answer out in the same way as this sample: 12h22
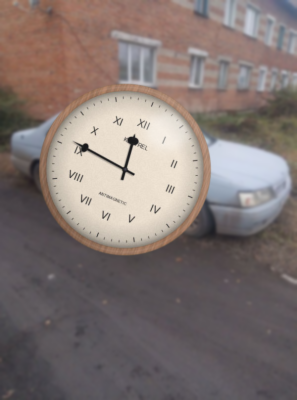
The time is 11h46
